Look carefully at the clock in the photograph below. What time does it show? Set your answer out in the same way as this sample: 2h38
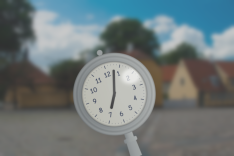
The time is 7h03
